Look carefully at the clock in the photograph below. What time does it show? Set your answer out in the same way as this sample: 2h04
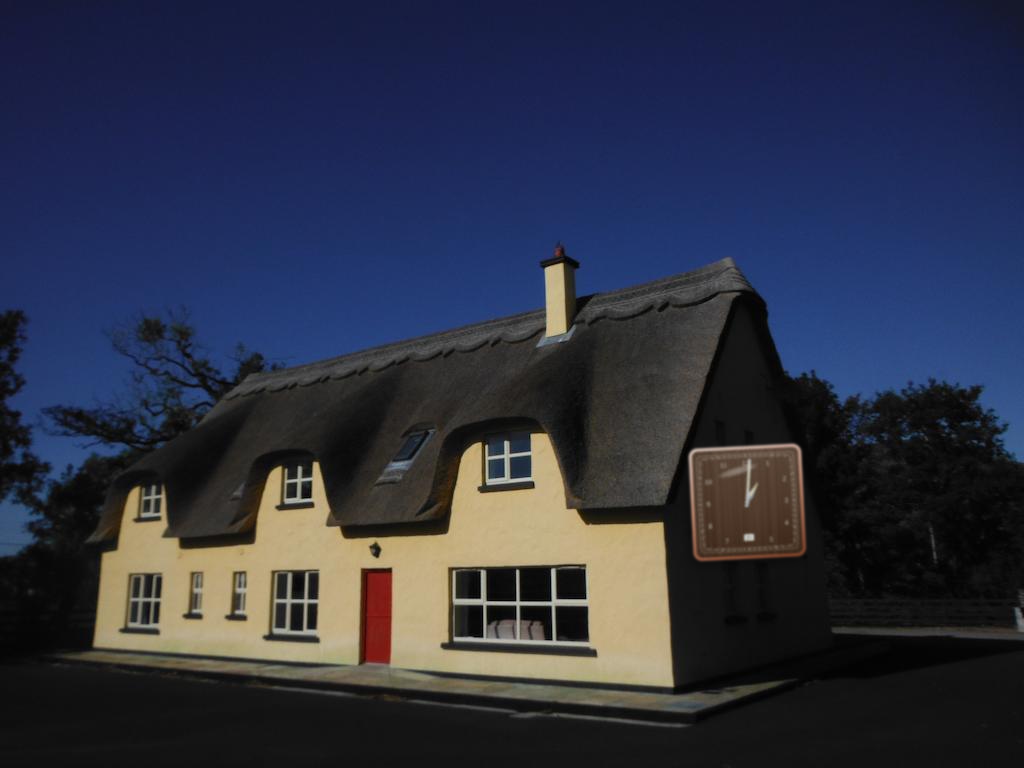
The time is 1h01
